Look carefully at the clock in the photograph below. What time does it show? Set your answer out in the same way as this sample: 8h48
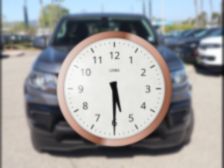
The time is 5h30
